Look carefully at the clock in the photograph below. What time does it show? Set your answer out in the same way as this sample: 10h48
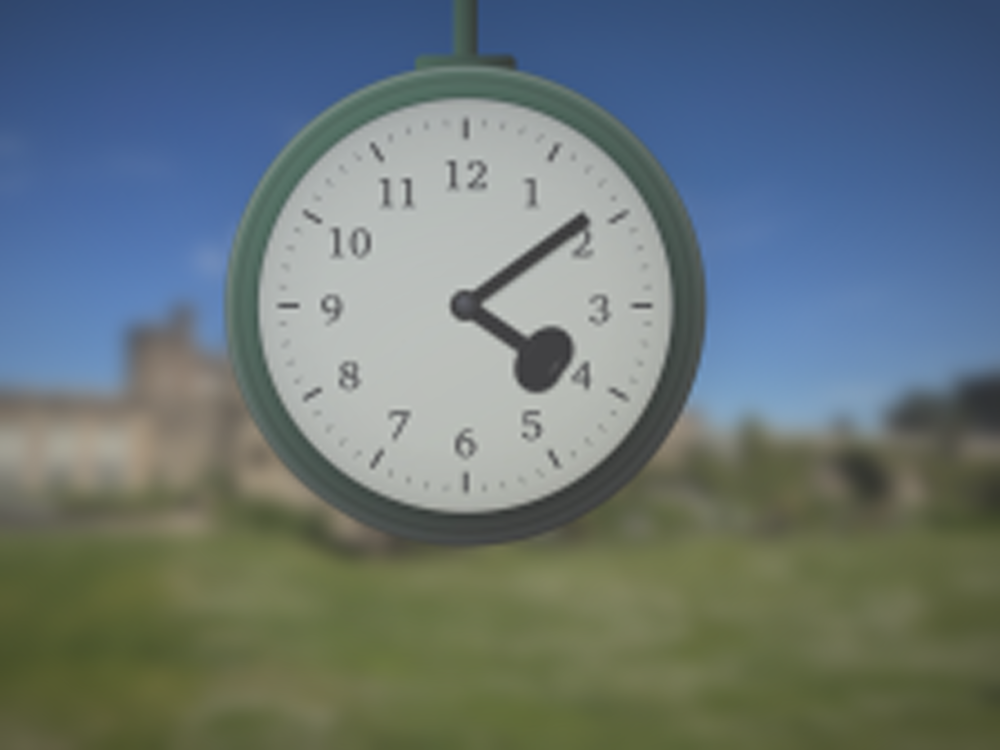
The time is 4h09
